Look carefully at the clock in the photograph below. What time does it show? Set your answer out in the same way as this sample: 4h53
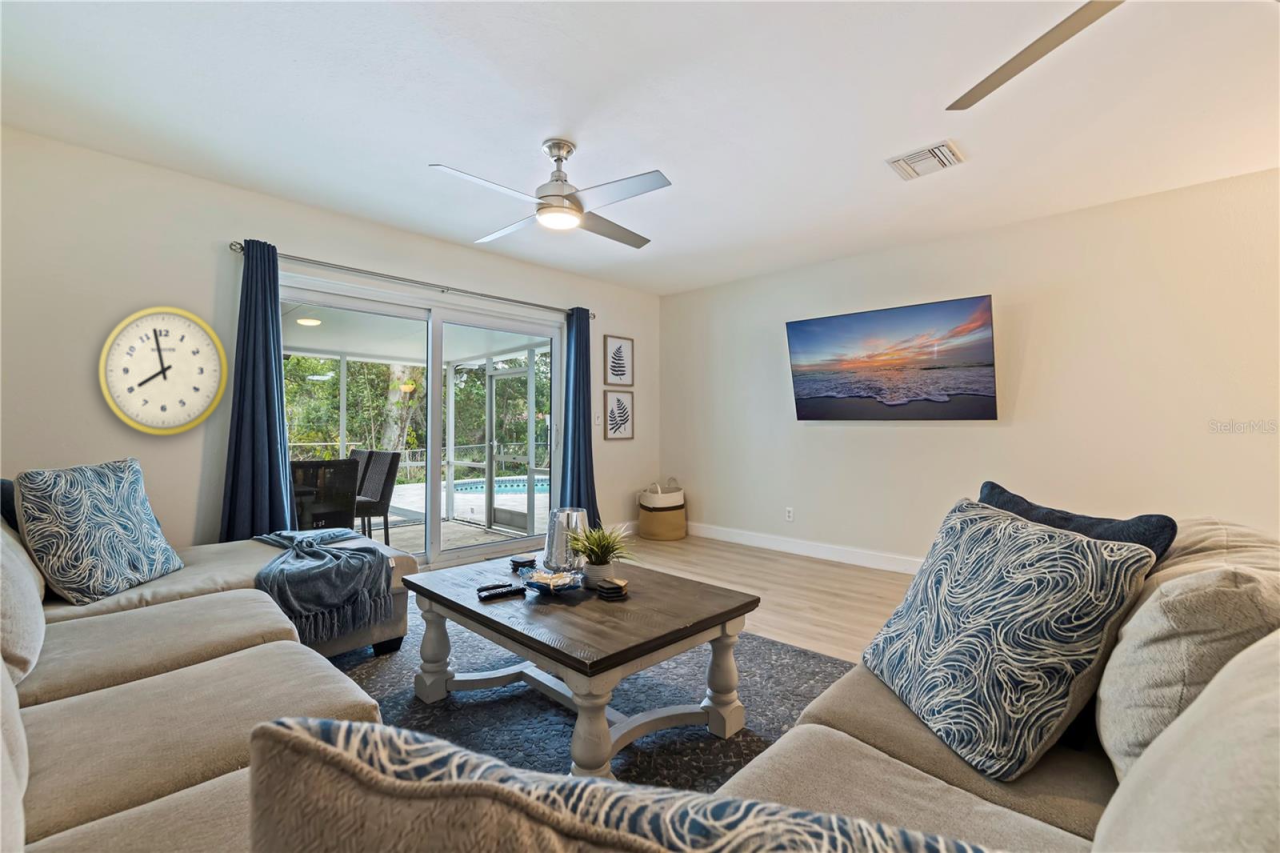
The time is 7h58
